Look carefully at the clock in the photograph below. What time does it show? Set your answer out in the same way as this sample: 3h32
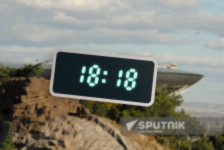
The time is 18h18
